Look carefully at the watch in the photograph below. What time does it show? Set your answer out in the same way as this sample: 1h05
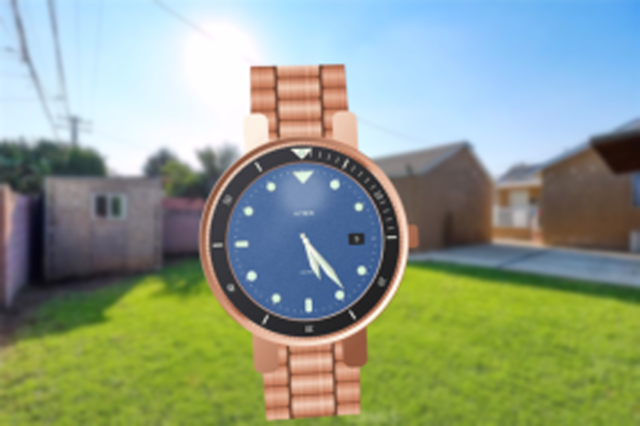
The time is 5h24
